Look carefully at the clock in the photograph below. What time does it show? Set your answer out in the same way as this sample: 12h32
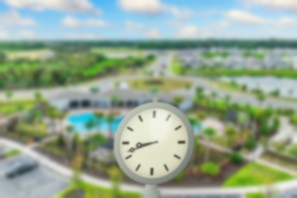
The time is 8h42
